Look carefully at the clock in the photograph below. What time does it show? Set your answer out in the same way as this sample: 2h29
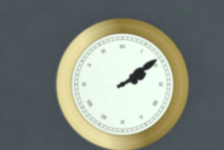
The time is 2h09
